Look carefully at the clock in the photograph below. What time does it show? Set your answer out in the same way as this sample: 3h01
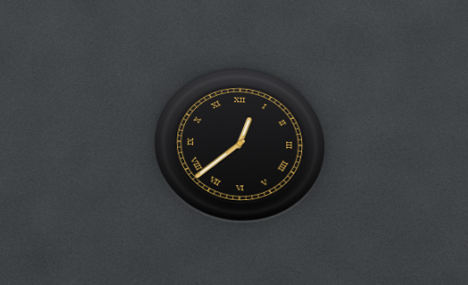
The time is 12h38
